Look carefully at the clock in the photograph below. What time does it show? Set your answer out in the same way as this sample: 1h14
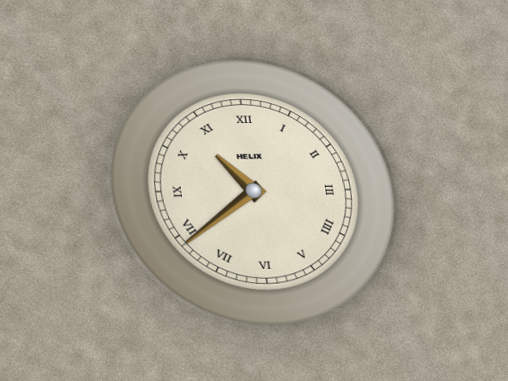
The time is 10h39
